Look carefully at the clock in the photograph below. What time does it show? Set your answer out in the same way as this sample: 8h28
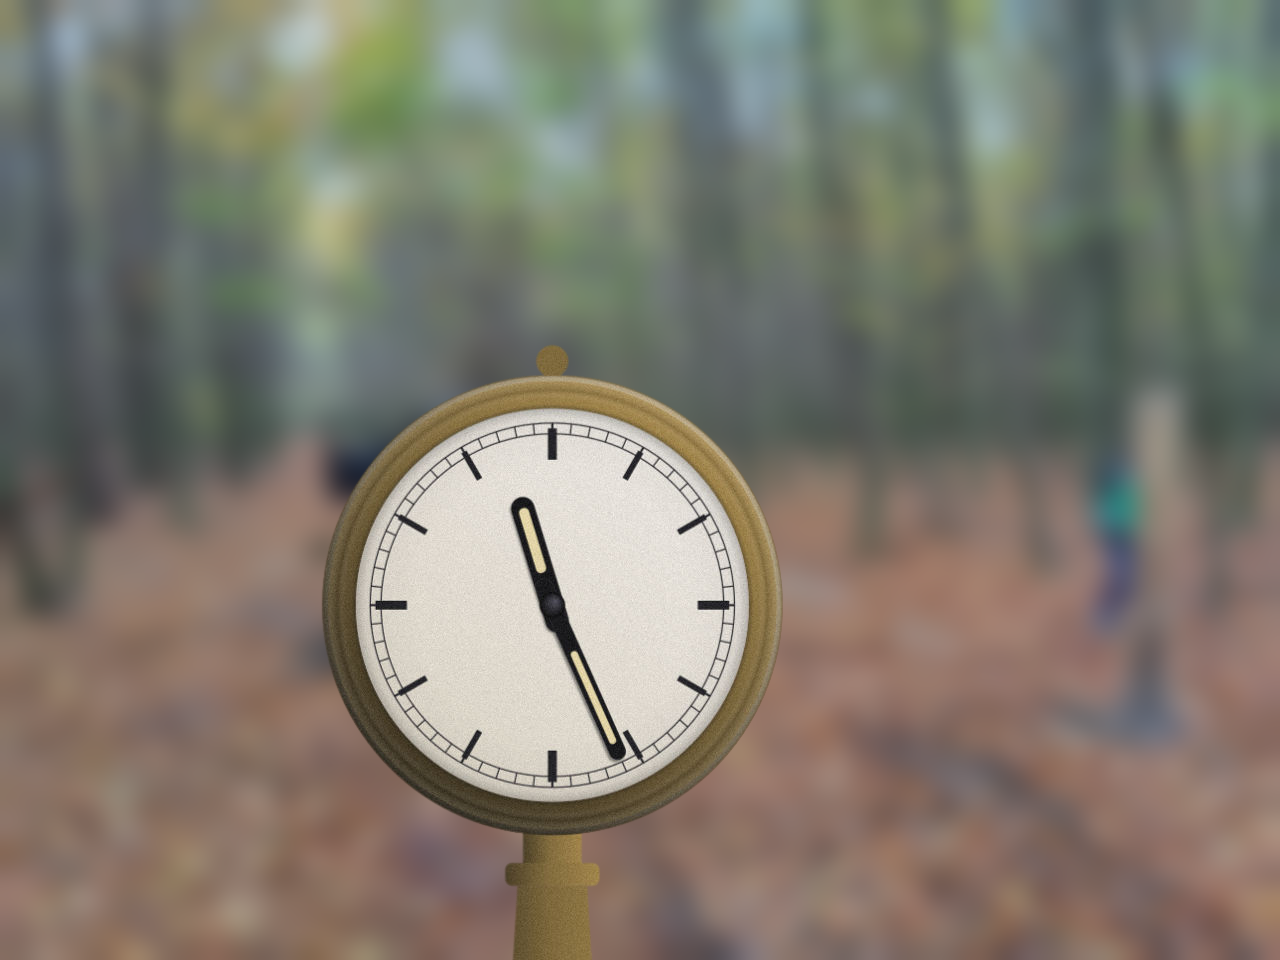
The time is 11h26
